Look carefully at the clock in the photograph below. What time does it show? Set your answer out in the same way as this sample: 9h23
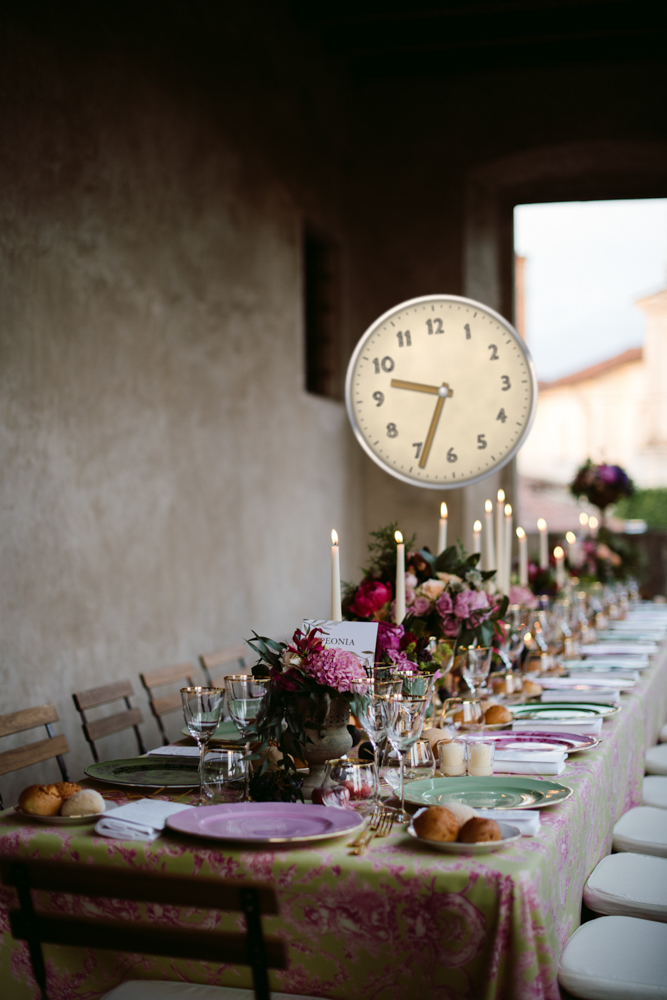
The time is 9h34
